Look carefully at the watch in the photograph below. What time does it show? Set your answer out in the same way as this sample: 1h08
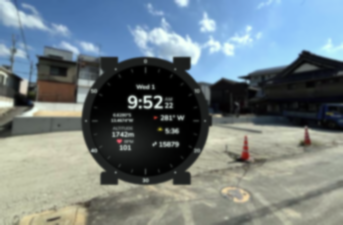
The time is 9h52
